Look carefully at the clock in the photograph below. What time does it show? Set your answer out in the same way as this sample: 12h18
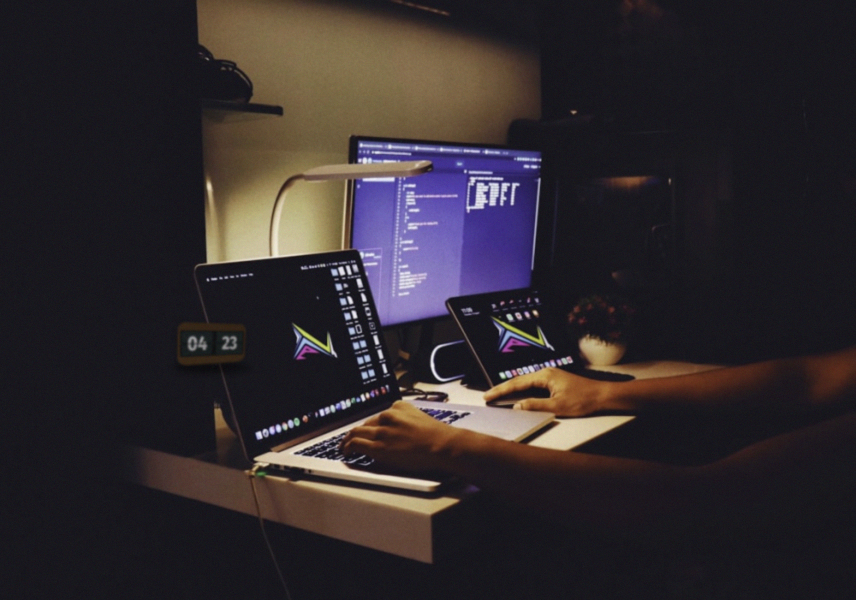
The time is 4h23
